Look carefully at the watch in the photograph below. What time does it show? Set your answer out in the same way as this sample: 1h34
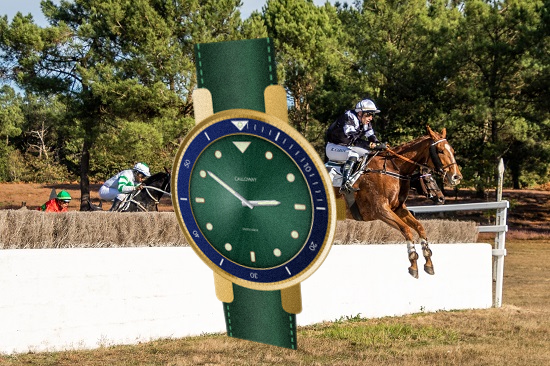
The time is 2h51
